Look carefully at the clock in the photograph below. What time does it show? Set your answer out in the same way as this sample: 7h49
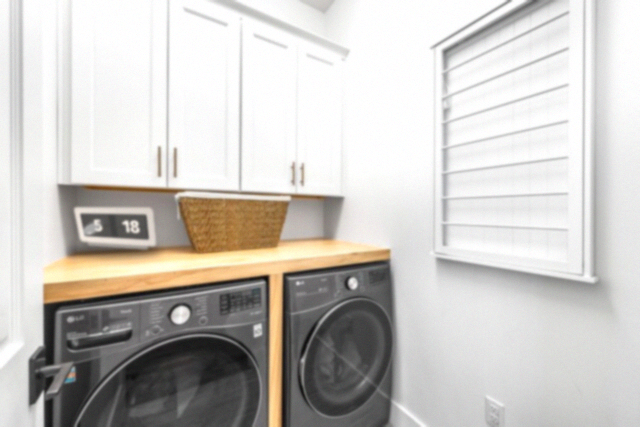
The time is 5h18
